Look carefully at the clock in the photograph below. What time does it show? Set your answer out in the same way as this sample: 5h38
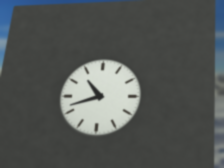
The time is 10h42
